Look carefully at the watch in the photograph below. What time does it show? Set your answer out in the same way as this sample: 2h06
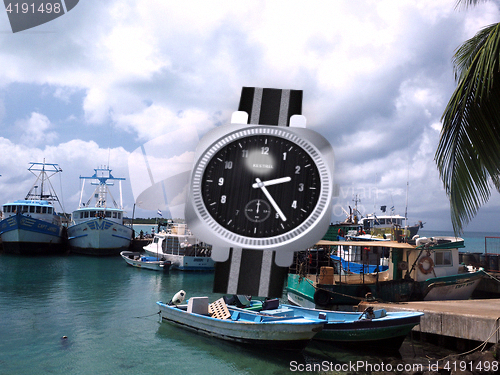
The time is 2h24
